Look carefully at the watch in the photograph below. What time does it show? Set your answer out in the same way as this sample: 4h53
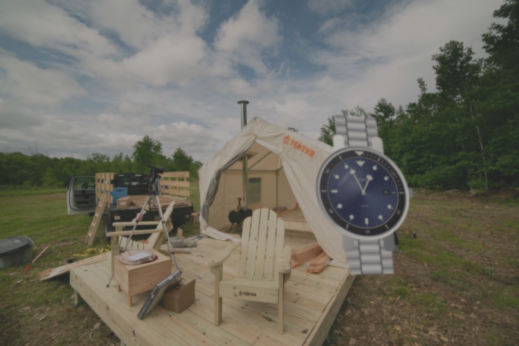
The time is 12h56
